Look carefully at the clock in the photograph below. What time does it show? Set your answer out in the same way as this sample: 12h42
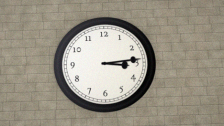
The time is 3h14
